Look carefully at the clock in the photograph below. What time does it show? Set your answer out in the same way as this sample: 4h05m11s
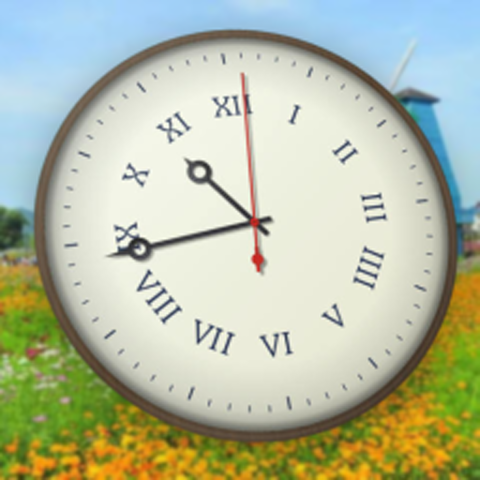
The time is 10h44m01s
